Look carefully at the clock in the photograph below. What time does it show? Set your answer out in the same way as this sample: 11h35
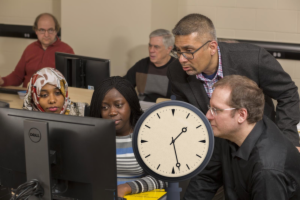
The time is 1h28
